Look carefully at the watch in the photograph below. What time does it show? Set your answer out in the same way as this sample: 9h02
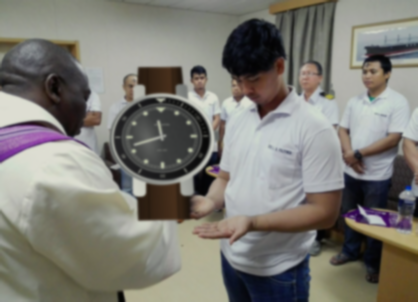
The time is 11h42
